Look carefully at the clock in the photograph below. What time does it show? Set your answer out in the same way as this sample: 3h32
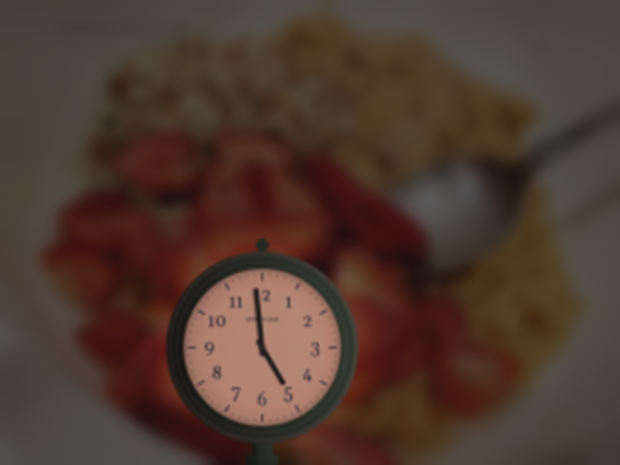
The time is 4h59
